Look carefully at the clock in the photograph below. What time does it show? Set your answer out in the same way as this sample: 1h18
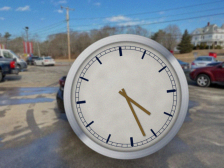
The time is 4h27
